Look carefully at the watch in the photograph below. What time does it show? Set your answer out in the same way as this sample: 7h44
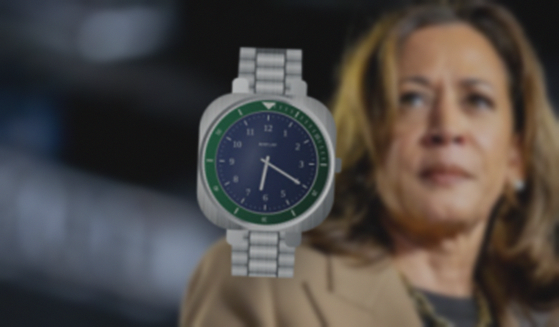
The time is 6h20
